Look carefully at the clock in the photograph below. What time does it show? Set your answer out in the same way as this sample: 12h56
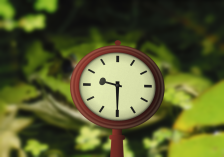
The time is 9h30
